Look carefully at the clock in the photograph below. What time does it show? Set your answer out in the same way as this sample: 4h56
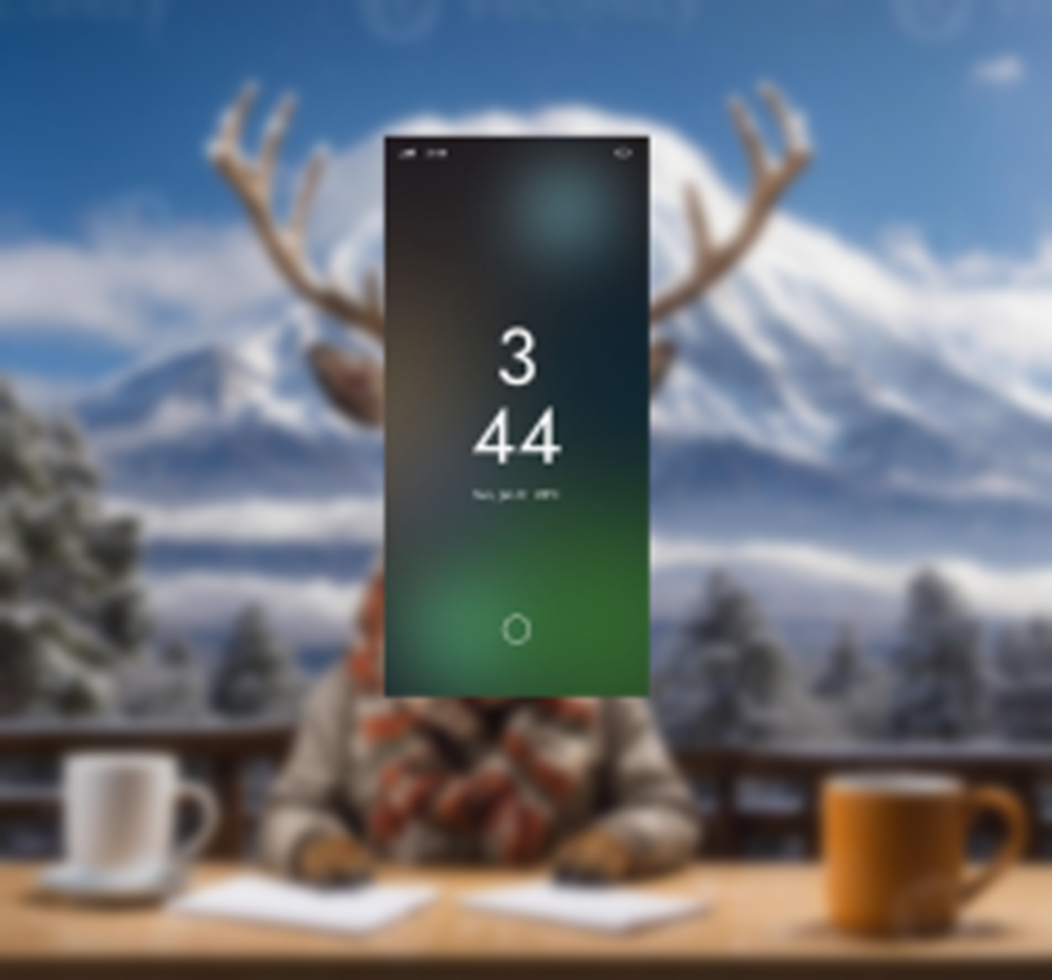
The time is 3h44
